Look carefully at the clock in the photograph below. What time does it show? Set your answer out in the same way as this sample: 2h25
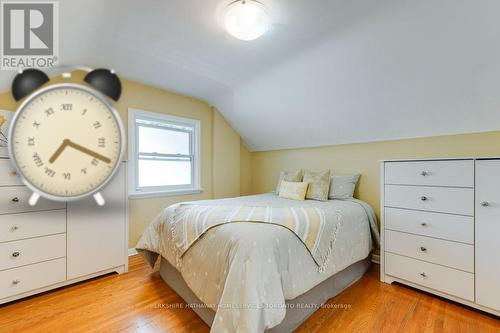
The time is 7h19
